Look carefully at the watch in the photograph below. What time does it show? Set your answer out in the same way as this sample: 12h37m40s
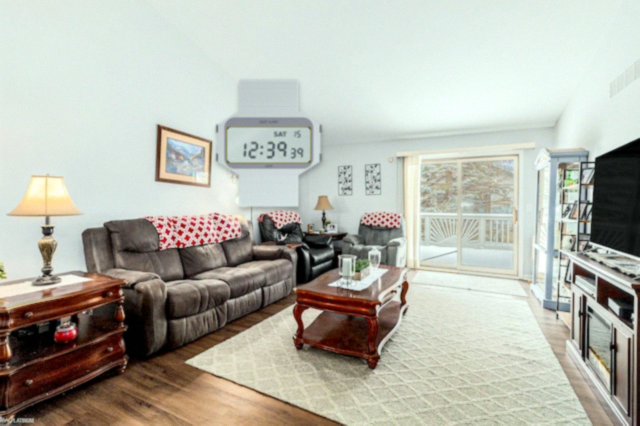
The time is 12h39m39s
